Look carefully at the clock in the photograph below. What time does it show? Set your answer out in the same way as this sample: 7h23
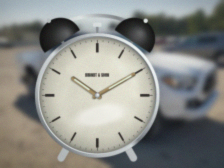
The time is 10h10
